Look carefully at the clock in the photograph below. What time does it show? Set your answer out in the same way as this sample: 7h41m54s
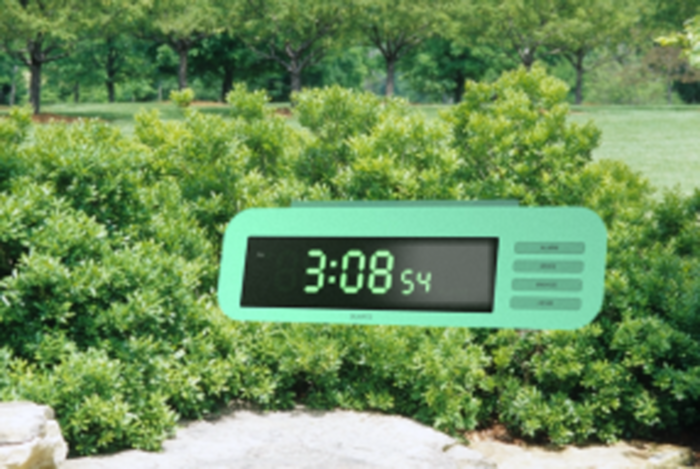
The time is 3h08m54s
